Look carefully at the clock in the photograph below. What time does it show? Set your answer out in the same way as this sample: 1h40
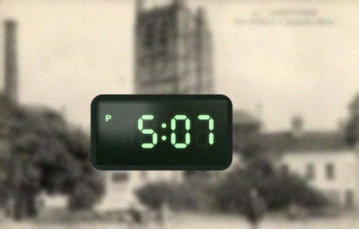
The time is 5h07
